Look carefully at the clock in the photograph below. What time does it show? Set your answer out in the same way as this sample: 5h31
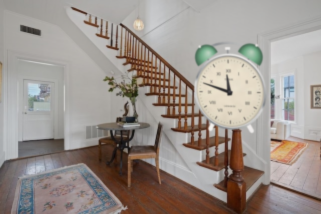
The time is 11h48
